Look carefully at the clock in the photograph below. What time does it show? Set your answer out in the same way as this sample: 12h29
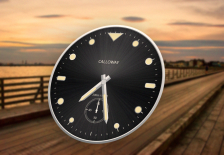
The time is 7h27
